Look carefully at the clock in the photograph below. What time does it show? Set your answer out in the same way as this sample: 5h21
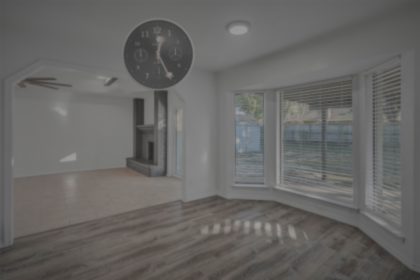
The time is 12h26
